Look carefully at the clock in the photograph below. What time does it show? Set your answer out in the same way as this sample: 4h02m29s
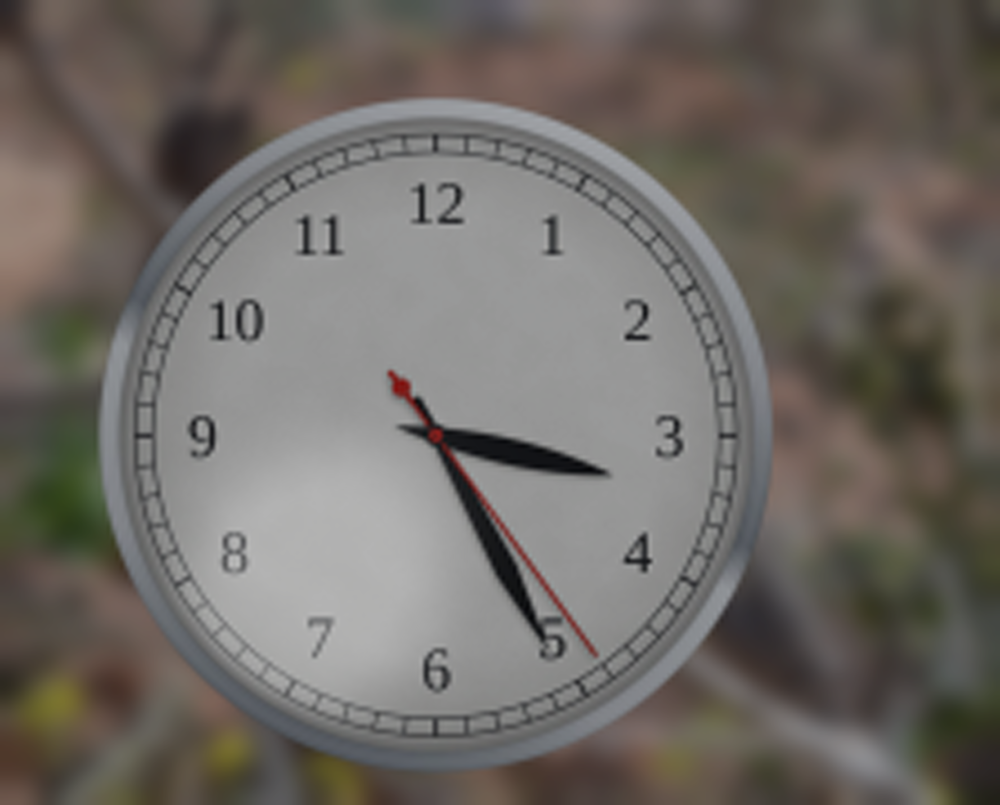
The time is 3h25m24s
